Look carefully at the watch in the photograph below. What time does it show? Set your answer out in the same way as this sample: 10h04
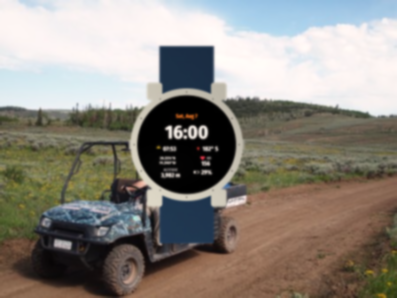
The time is 16h00
